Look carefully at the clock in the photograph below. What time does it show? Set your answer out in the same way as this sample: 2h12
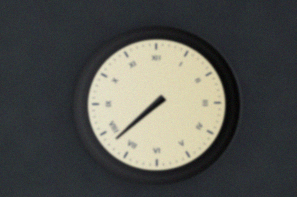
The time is 7h38
